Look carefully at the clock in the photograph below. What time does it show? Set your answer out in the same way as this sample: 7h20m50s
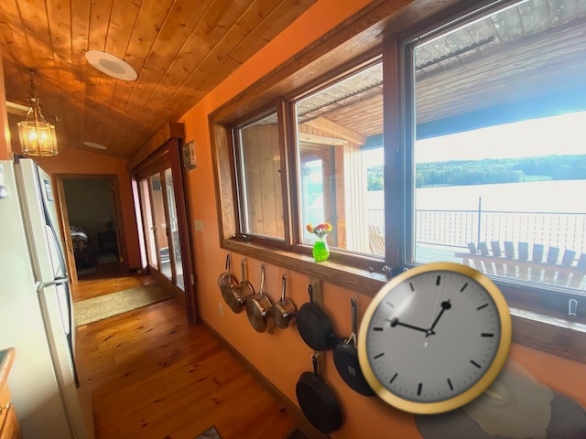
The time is 12h47m01s
